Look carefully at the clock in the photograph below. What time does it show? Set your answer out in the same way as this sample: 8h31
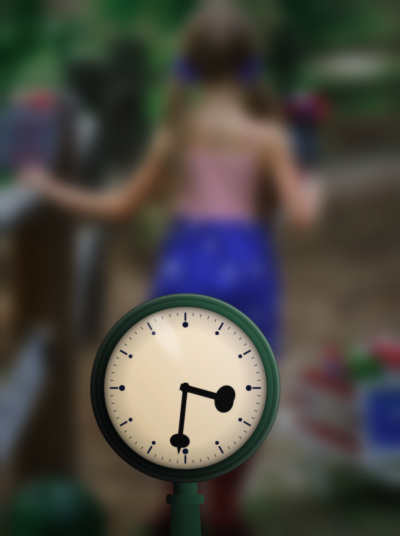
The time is 3h31
